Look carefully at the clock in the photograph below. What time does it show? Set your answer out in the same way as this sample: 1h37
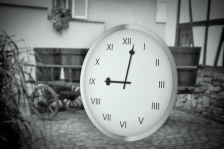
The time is 9h02
